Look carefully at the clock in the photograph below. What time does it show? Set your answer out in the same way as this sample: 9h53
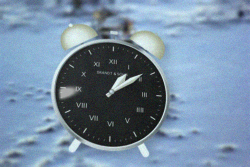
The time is 1h09
